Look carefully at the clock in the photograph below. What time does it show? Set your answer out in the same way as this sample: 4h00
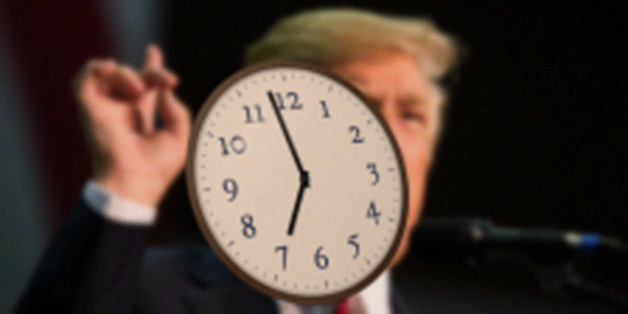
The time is 6h58
